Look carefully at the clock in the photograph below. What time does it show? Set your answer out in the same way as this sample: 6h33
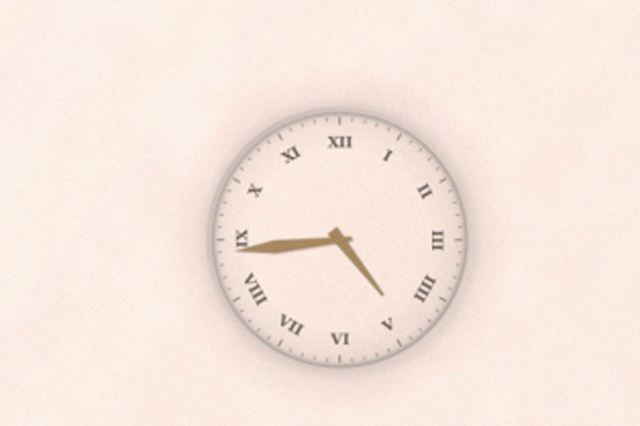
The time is 4h44
